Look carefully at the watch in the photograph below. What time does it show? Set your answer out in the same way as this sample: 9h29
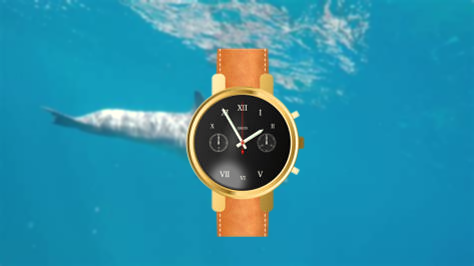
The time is 1h55
